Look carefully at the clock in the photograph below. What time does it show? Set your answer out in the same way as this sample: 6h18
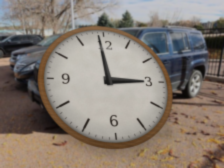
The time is 2h59
